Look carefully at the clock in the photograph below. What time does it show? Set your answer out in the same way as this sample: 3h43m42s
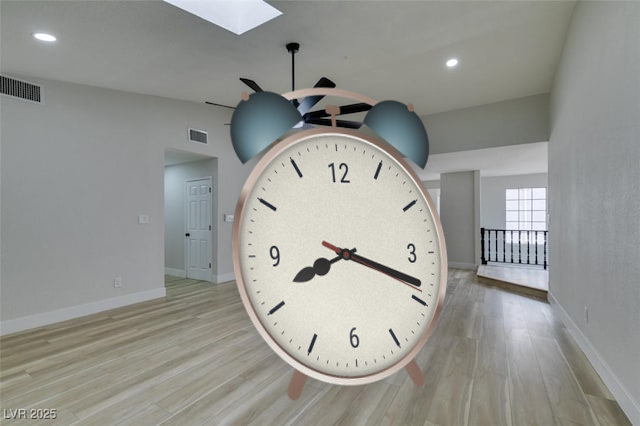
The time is 8h18m19s
